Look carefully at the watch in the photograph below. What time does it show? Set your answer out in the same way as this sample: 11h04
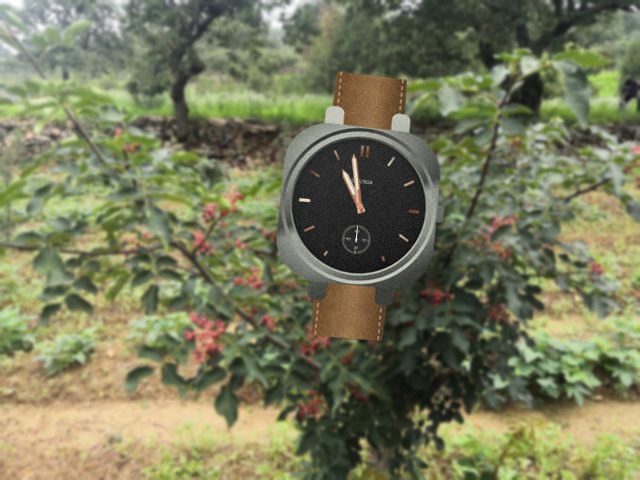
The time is 10h58
